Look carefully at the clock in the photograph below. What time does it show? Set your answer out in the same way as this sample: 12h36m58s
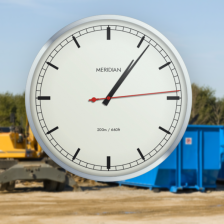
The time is 1h06m14s
